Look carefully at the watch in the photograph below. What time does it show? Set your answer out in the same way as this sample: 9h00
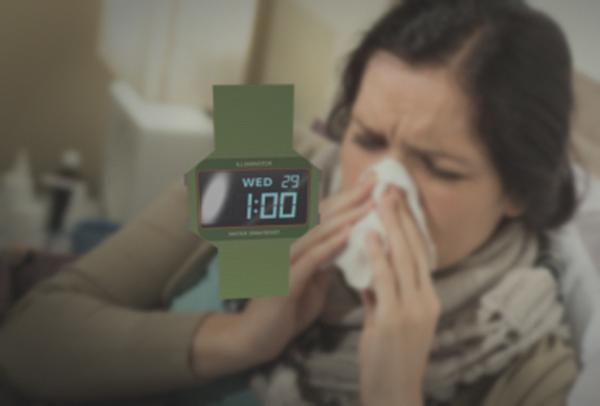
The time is 1h00
